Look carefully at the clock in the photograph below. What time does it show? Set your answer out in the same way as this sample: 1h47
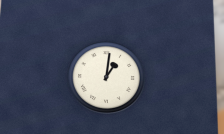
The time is 1h01
